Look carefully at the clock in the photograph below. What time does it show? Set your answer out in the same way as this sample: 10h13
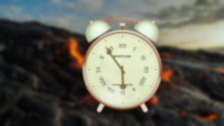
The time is 5h54
